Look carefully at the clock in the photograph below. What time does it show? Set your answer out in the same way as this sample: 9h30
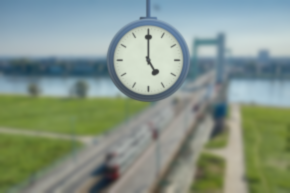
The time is 5h00
